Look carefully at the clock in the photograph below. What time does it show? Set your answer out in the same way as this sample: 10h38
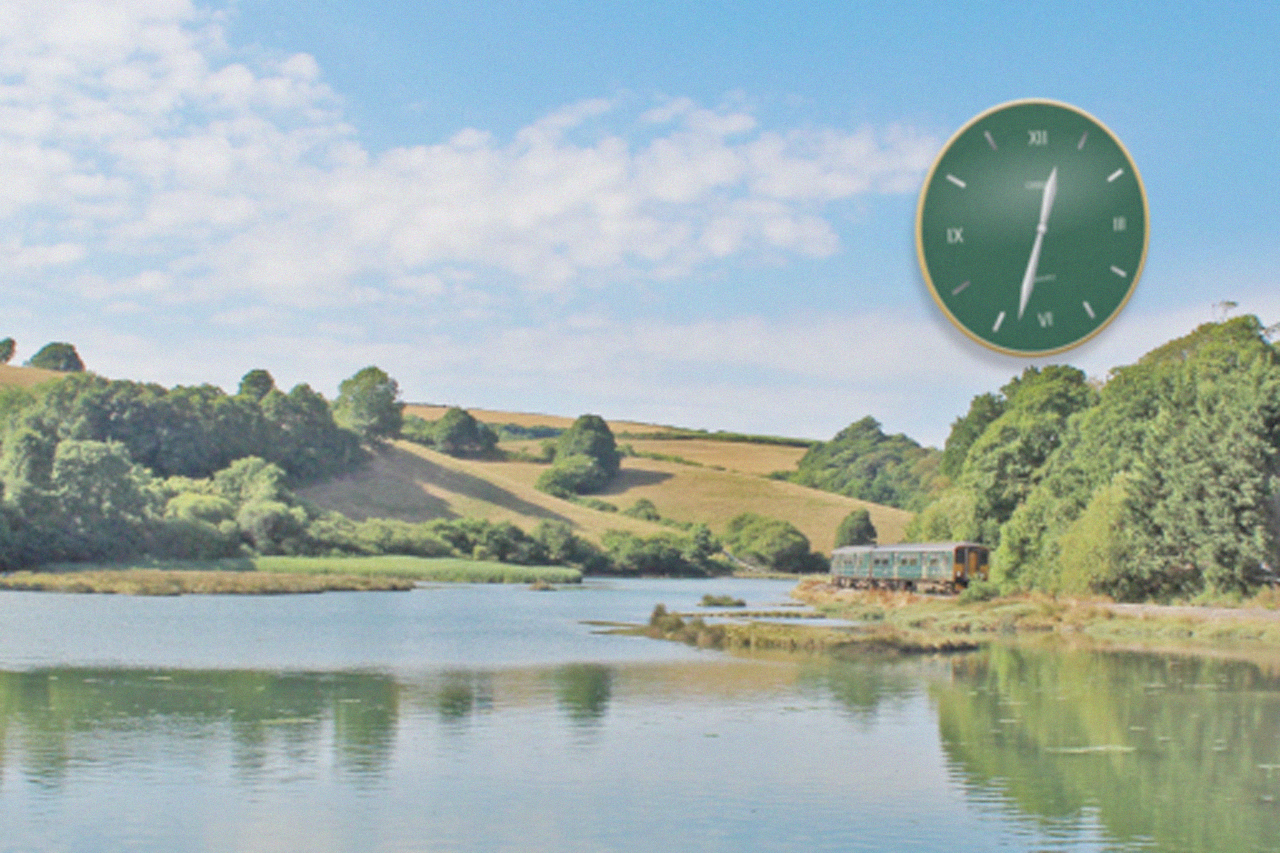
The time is 12h33
